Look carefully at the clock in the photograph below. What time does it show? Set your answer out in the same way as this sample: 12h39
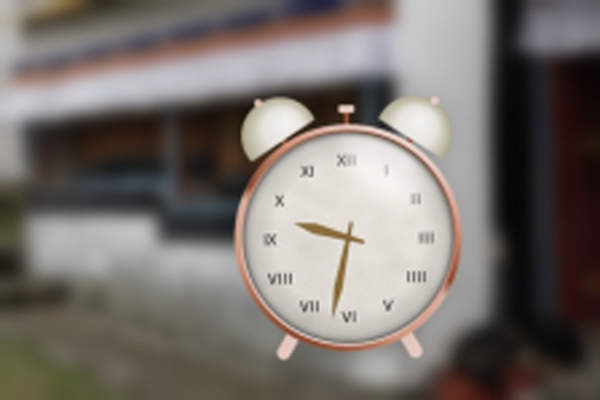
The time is 9h32
